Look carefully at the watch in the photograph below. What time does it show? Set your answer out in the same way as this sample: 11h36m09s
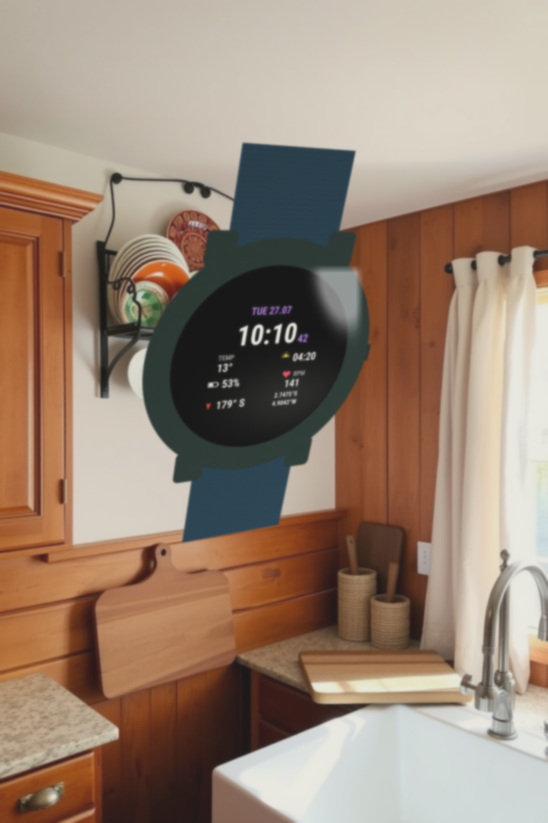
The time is 10h10m42s
